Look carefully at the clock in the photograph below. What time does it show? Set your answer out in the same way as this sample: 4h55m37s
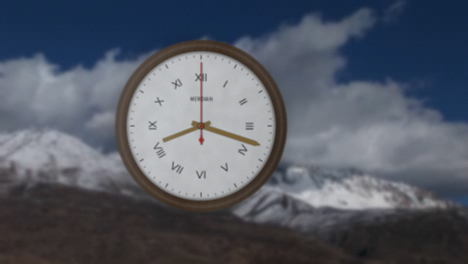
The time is 8h18m00s
